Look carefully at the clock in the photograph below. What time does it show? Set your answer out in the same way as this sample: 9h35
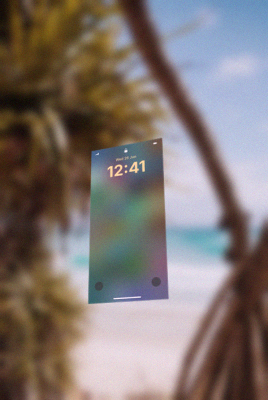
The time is 12h41
